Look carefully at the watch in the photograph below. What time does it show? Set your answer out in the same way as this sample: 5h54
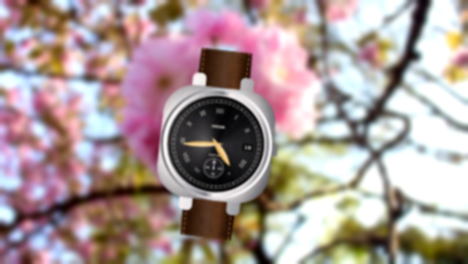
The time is 4h44
